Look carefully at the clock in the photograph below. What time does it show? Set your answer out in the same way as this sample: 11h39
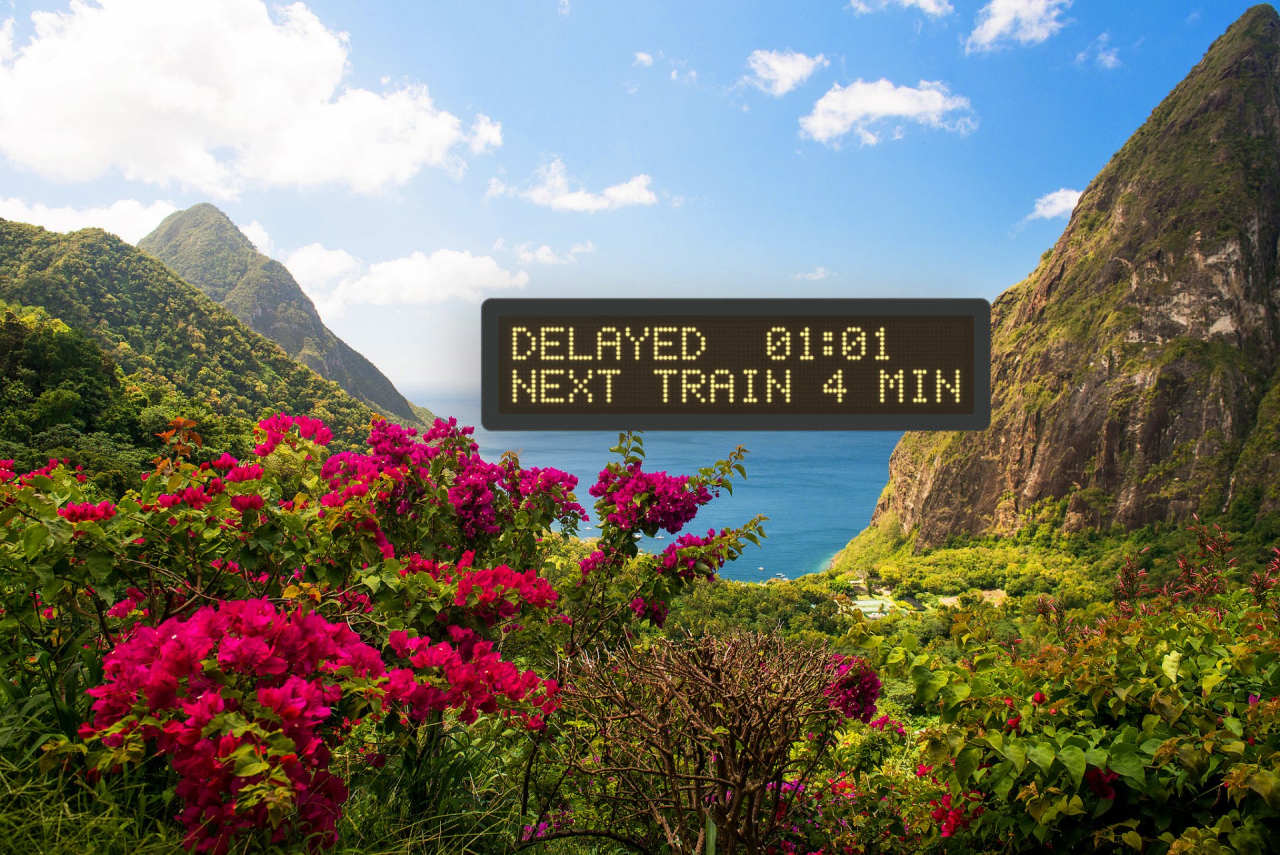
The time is 1h01
